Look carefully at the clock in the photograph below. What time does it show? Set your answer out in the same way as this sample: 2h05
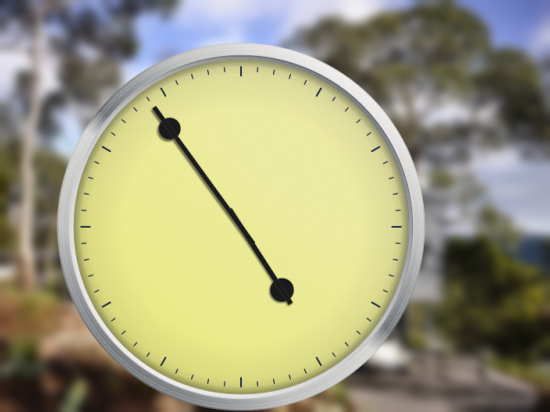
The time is 4h54
